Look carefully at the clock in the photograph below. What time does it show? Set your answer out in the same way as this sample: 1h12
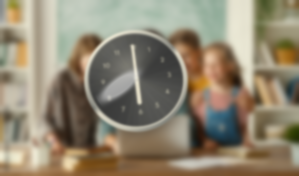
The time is 6h00
